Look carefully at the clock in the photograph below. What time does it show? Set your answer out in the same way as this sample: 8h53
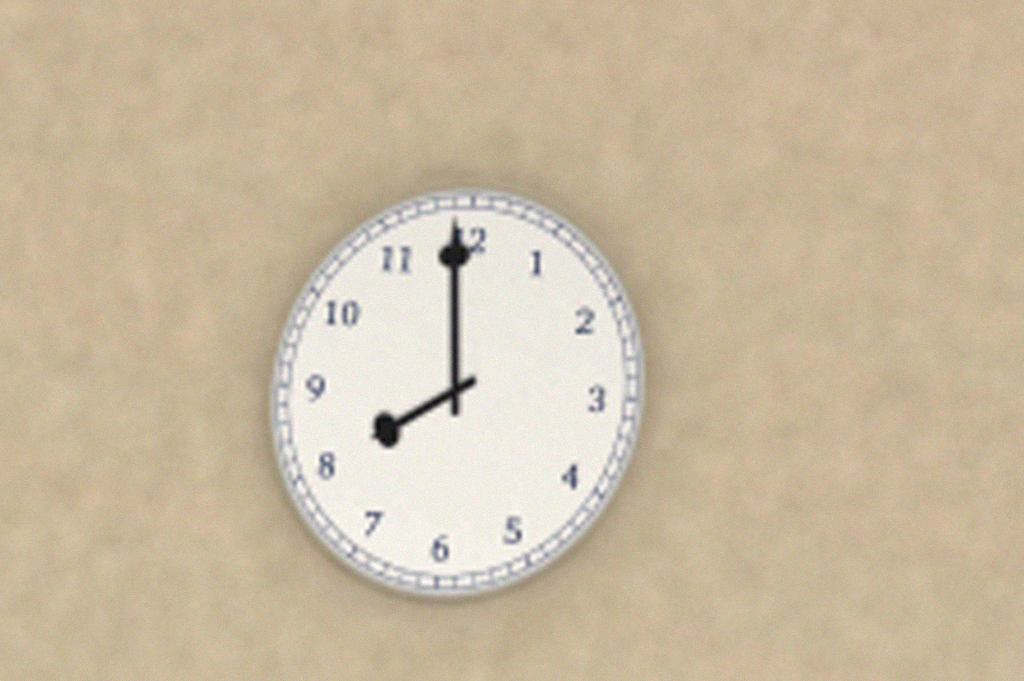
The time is 7h59
